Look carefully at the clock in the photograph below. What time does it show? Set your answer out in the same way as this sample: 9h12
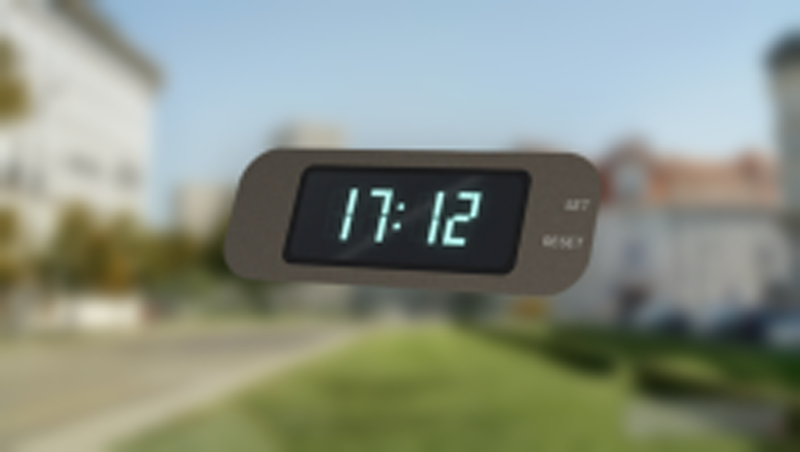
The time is 17h12
